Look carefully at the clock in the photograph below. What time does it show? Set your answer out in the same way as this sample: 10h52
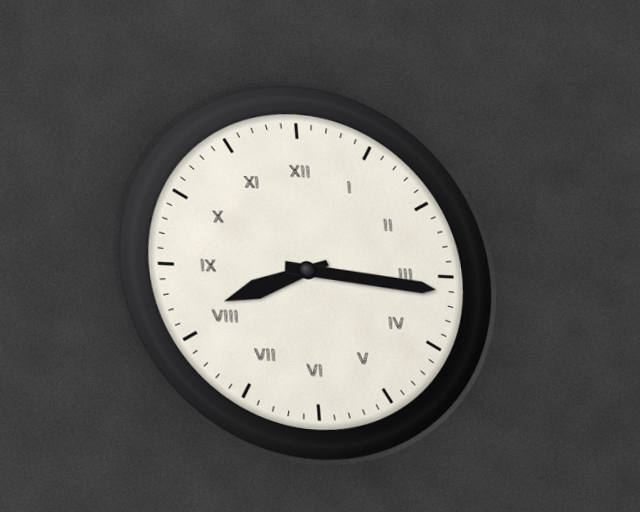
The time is 8h16
